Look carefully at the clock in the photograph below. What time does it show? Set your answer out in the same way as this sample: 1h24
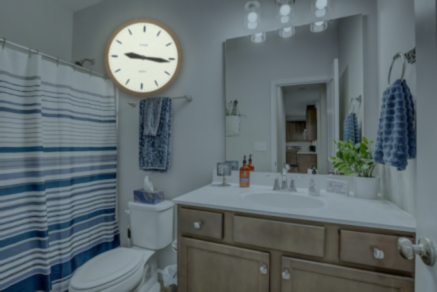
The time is 9h16
